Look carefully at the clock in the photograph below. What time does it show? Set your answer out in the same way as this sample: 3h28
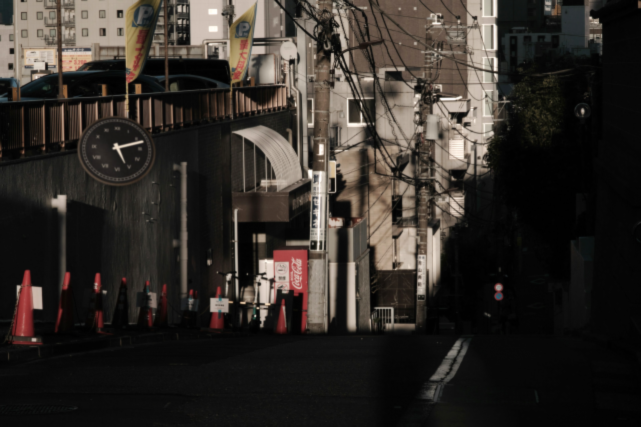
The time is 5h12
